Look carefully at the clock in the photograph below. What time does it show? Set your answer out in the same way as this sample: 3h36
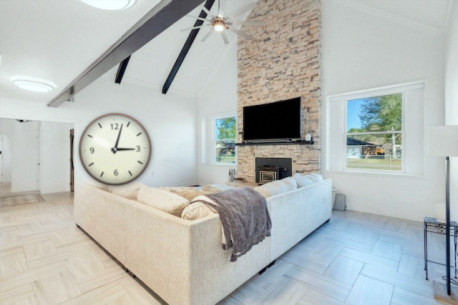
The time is 3h03
